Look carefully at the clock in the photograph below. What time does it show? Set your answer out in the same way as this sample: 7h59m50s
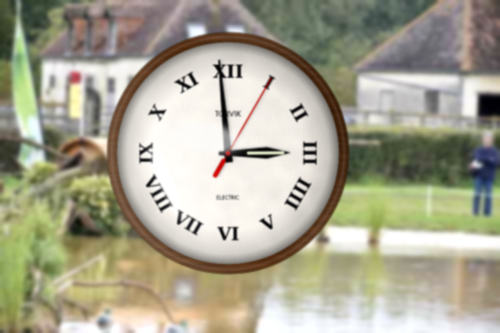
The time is 2h59m05s
